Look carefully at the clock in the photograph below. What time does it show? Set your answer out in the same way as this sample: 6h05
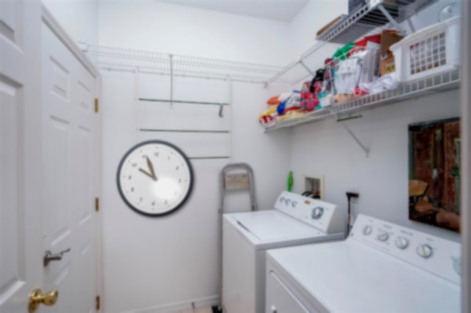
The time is 9h56
